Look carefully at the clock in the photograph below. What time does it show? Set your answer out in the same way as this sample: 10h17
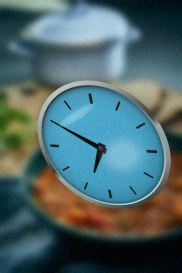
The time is 6h50
